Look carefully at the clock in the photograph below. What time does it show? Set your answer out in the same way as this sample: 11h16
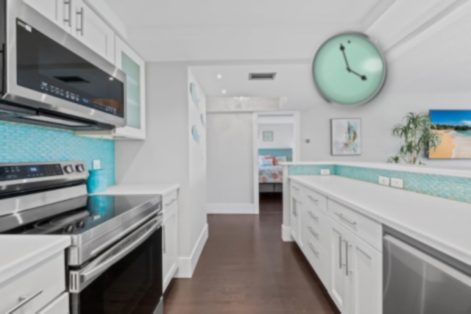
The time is 3h57
